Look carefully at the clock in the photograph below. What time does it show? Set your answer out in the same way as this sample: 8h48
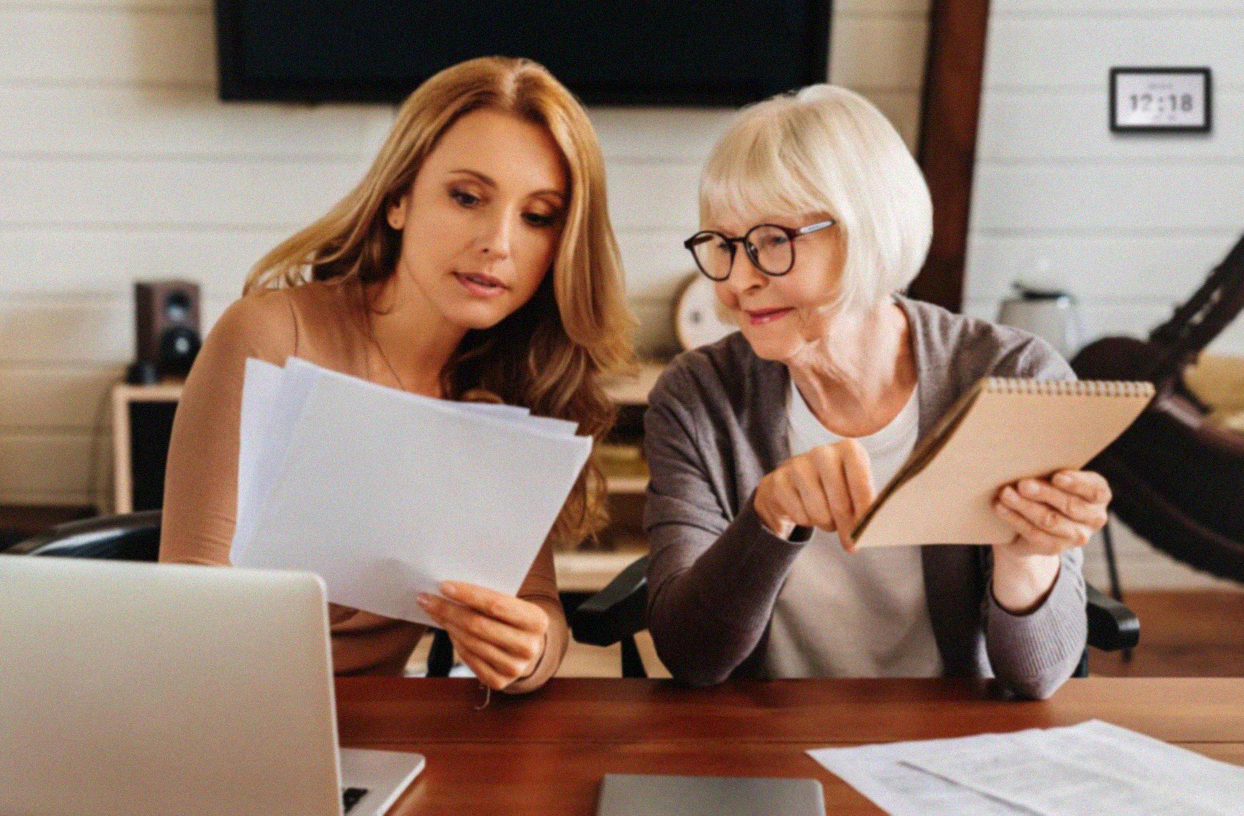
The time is 12h18
